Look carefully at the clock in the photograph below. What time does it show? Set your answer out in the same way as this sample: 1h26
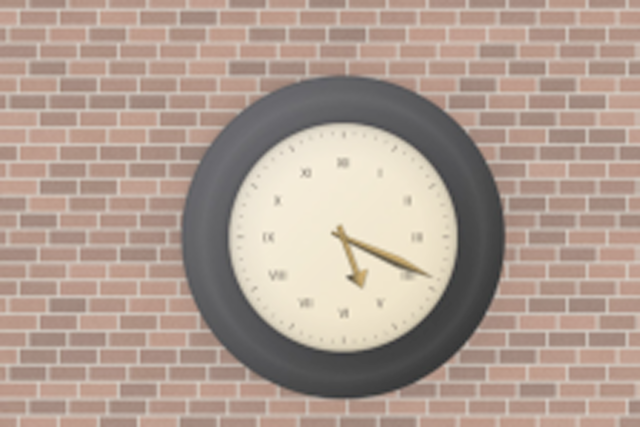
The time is 5h19
